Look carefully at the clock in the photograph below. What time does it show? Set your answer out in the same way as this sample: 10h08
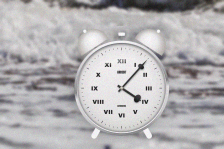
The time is 4h07
